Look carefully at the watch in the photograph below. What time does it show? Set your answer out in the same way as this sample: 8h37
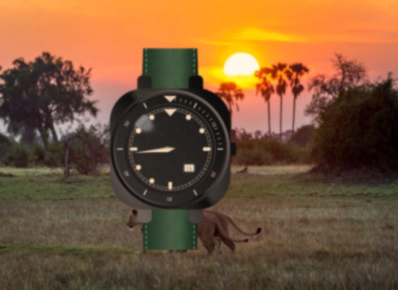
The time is 8h44
